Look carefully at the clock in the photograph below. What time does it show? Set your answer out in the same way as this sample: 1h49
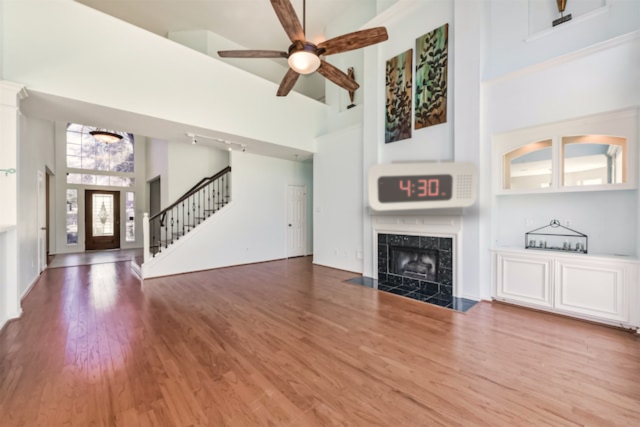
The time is 4h30
